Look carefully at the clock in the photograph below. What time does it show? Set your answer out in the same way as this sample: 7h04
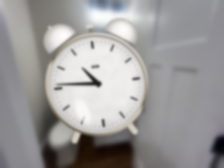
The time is 10h46
